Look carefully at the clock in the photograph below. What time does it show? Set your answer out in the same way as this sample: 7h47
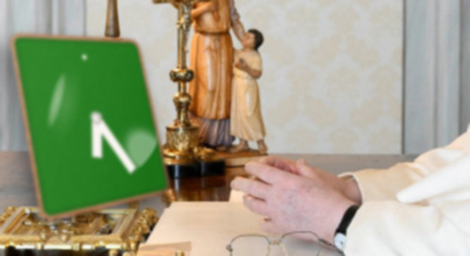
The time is 6h25
